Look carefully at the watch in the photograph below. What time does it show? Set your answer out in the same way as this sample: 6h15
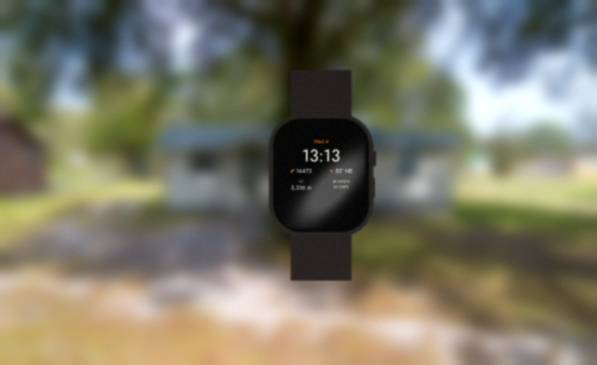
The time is 13h13
